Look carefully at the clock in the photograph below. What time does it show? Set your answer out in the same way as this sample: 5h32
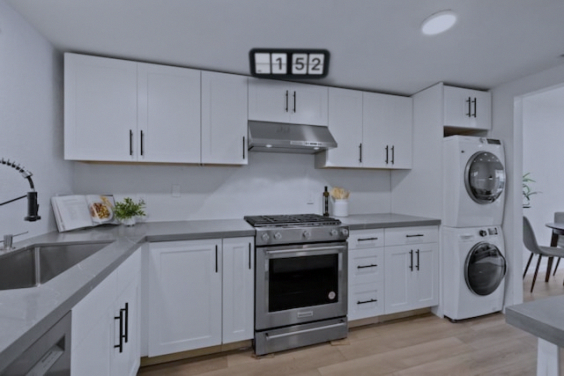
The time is 1h52
